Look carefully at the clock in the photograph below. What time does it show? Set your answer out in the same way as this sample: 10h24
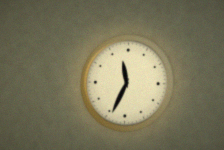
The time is 11h34
